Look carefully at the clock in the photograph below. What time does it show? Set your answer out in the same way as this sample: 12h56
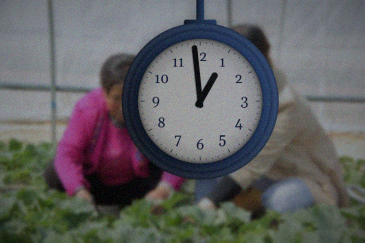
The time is 12h59
